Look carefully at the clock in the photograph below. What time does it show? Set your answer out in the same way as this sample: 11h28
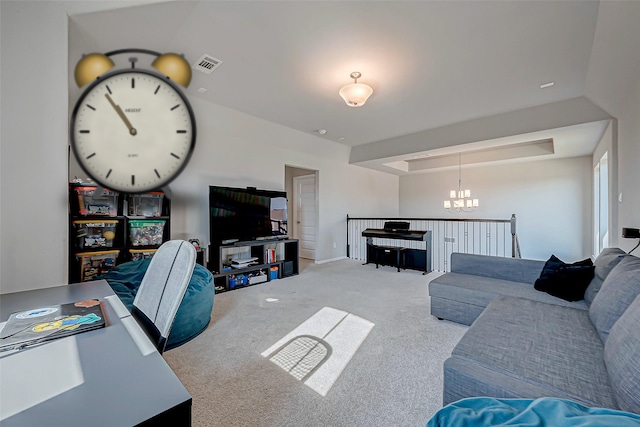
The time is 10h54
